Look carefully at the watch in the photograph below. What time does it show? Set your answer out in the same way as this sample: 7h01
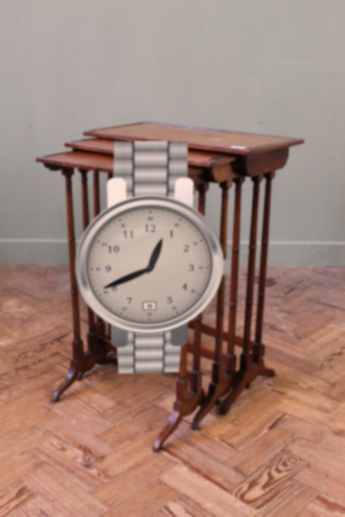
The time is 12h41
